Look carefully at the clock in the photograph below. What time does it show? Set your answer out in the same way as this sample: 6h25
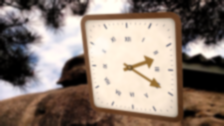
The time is 2h20
